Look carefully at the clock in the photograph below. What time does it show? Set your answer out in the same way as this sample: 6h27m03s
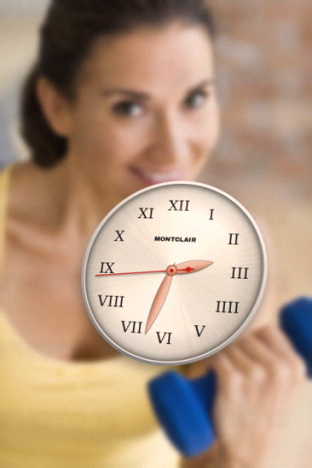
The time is 2h32m44s
